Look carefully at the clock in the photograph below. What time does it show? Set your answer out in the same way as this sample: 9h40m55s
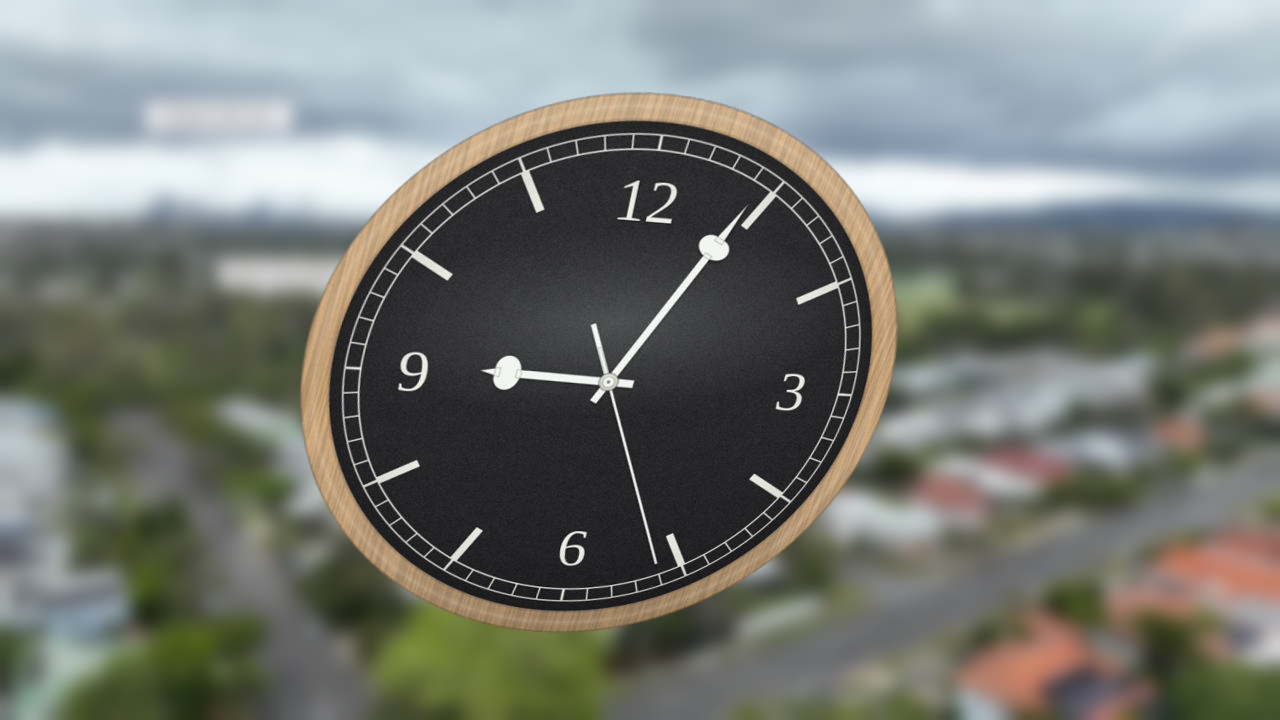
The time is 9h04m26s
